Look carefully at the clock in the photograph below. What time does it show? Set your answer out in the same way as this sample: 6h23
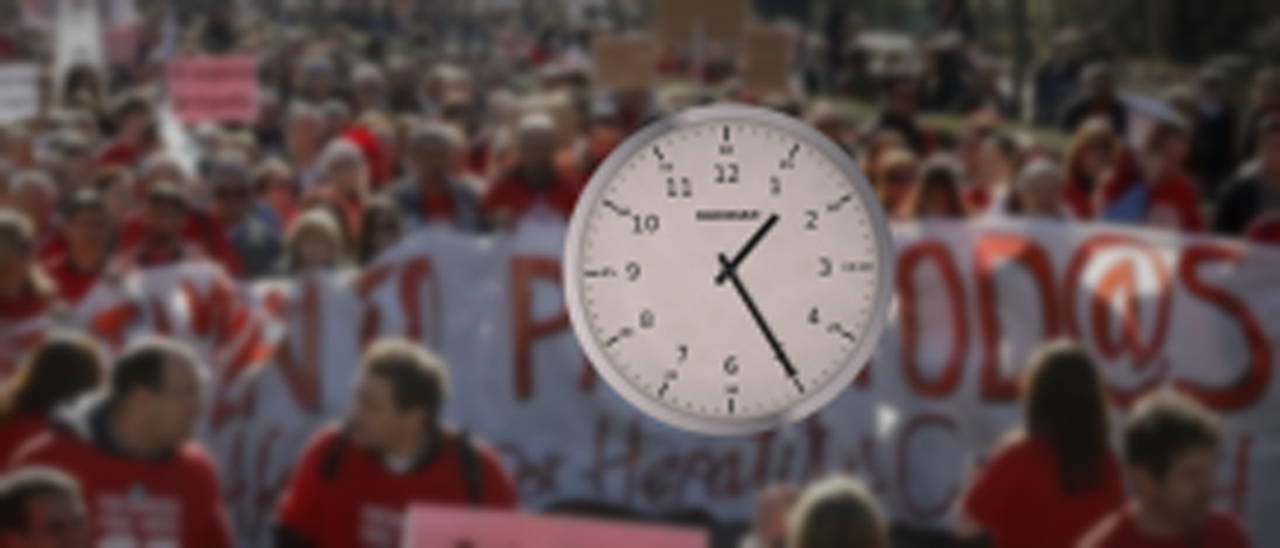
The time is 1h25
